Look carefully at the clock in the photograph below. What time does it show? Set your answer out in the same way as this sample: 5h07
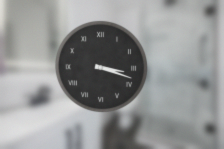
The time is 3h18
